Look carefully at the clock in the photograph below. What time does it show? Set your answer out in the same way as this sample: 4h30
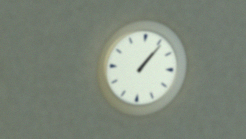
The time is 1h06
